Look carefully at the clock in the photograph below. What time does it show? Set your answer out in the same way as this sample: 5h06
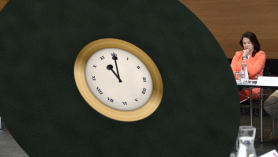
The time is 11h00
